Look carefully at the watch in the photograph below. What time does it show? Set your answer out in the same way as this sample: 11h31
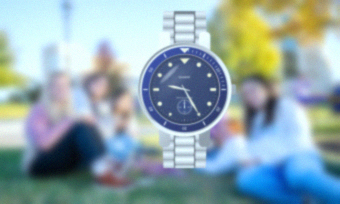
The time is 9h25
